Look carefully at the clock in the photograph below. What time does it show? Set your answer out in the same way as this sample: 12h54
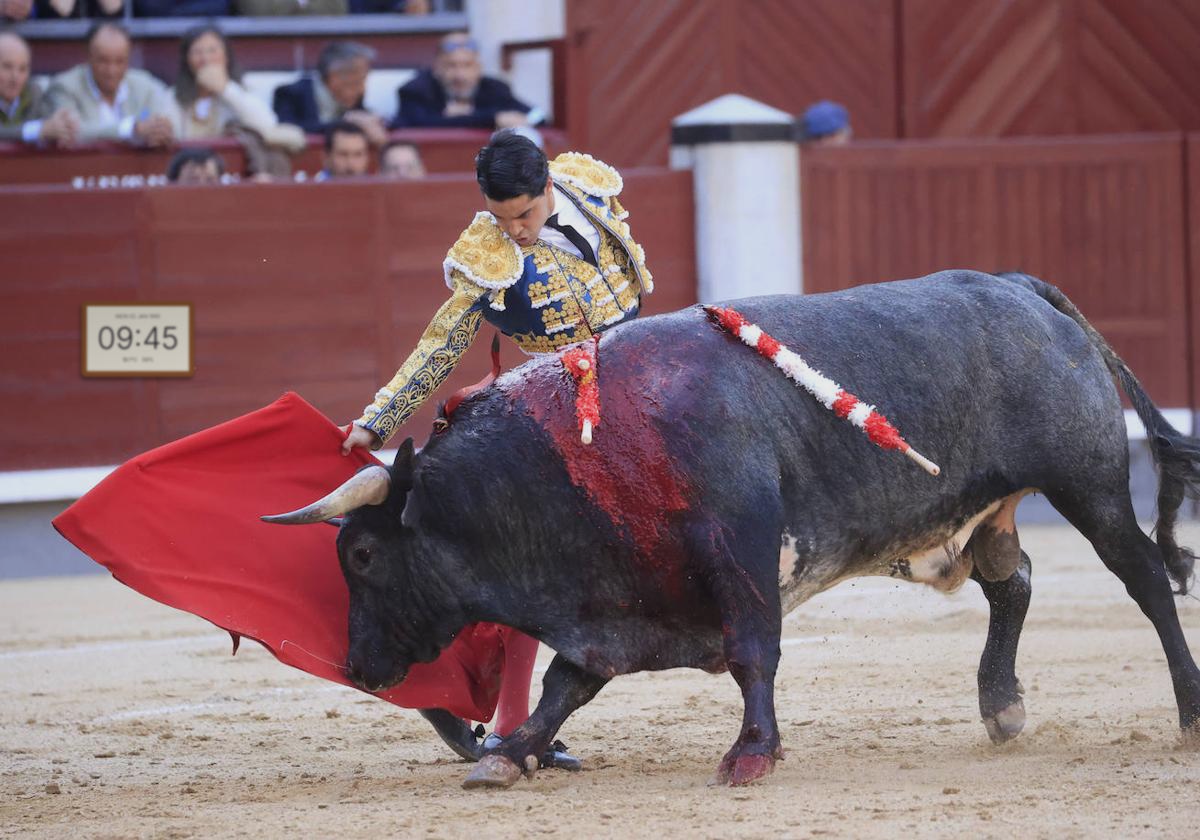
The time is 9h45
